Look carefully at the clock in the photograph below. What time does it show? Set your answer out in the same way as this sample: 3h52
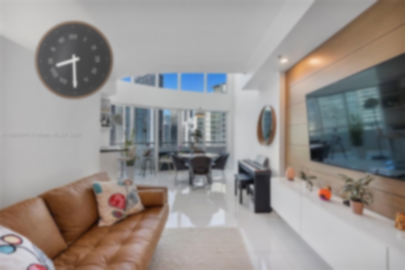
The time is 8h30
